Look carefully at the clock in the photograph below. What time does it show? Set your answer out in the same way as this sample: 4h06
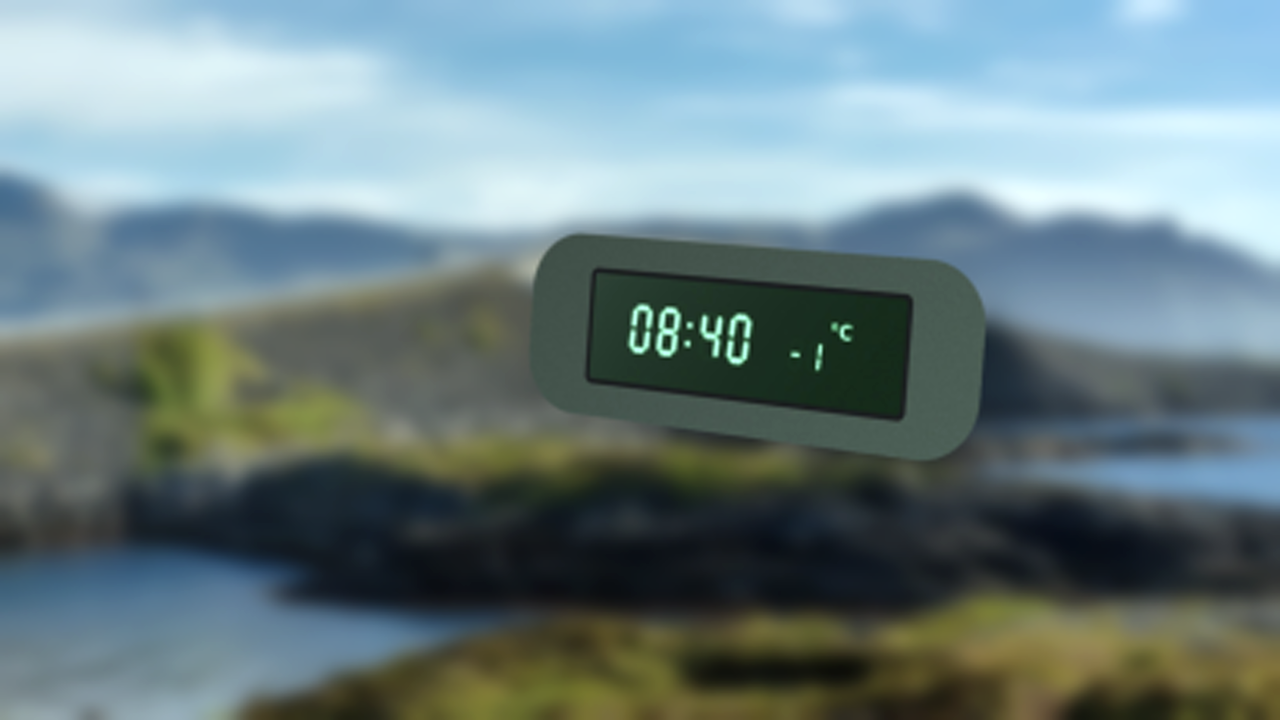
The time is 8h40
